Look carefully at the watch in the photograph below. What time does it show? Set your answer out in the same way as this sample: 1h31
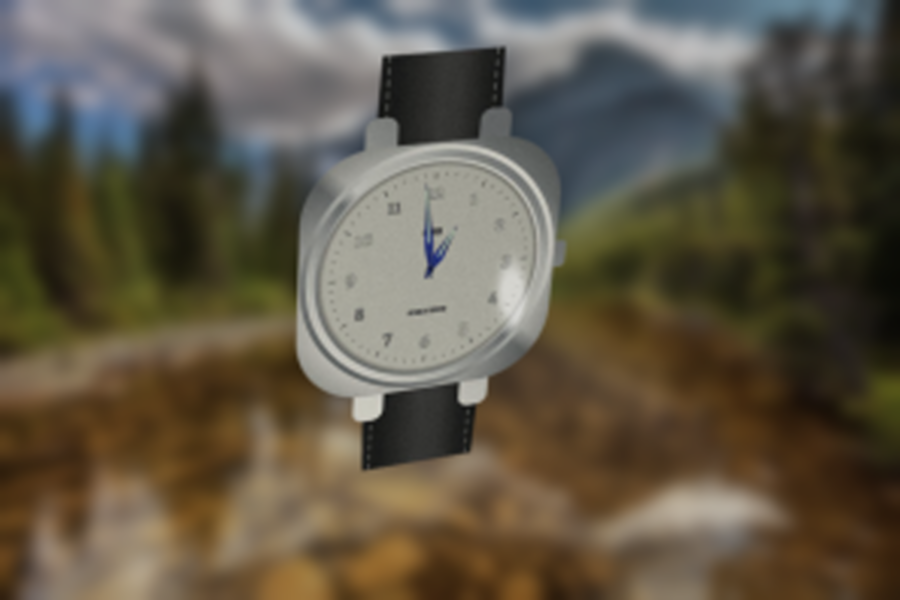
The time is 12h59
